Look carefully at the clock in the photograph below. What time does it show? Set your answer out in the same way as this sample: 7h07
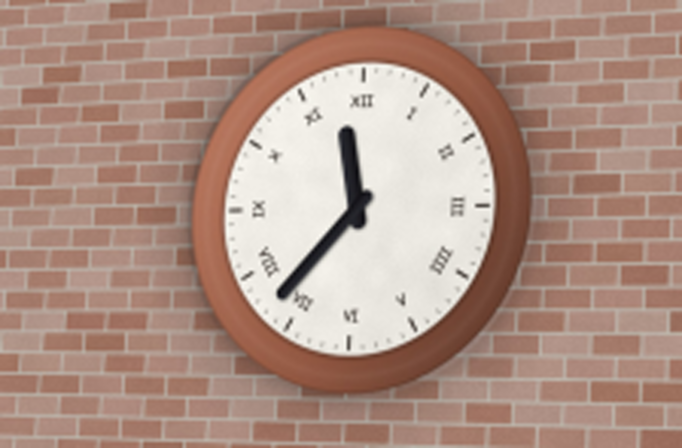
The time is 11h37
